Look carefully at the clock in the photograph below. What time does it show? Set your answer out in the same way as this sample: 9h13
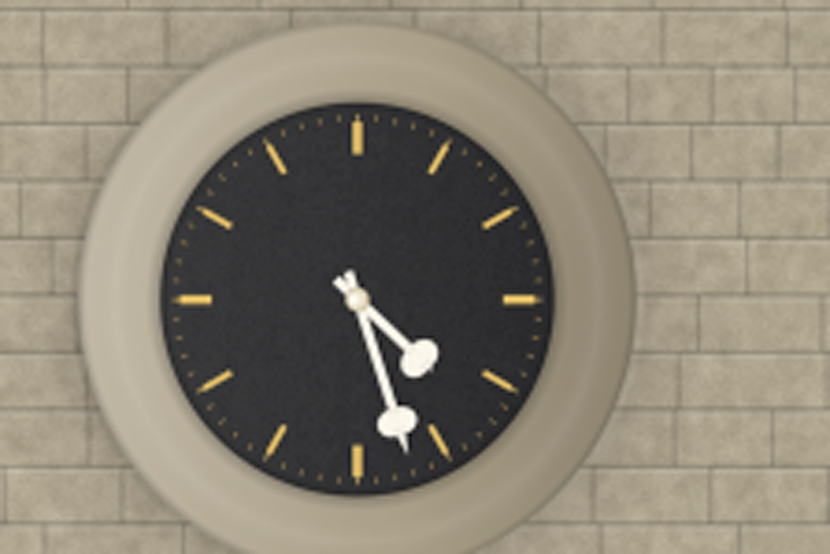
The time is 4h27
